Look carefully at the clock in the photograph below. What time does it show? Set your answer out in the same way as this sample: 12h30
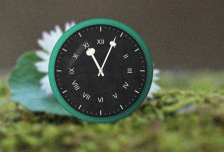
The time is 11h04
